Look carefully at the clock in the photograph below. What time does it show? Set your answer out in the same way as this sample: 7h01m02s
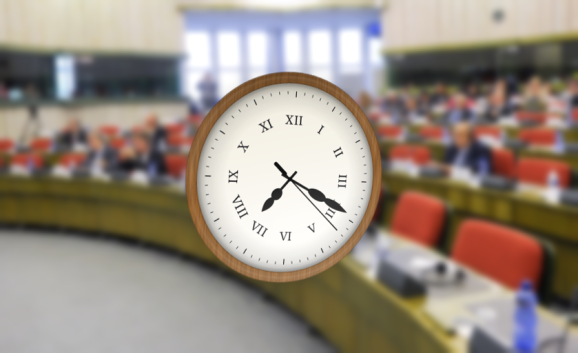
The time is 7h19m22s
